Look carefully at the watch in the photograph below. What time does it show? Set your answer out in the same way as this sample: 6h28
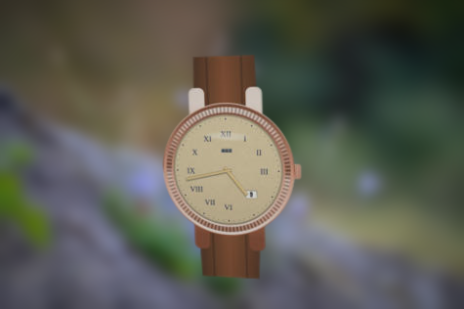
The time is 4h43
